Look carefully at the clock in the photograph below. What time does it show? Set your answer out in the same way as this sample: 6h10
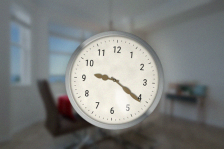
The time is 9h21
